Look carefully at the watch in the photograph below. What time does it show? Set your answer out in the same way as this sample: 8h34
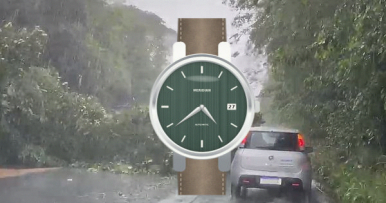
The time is 4h39
